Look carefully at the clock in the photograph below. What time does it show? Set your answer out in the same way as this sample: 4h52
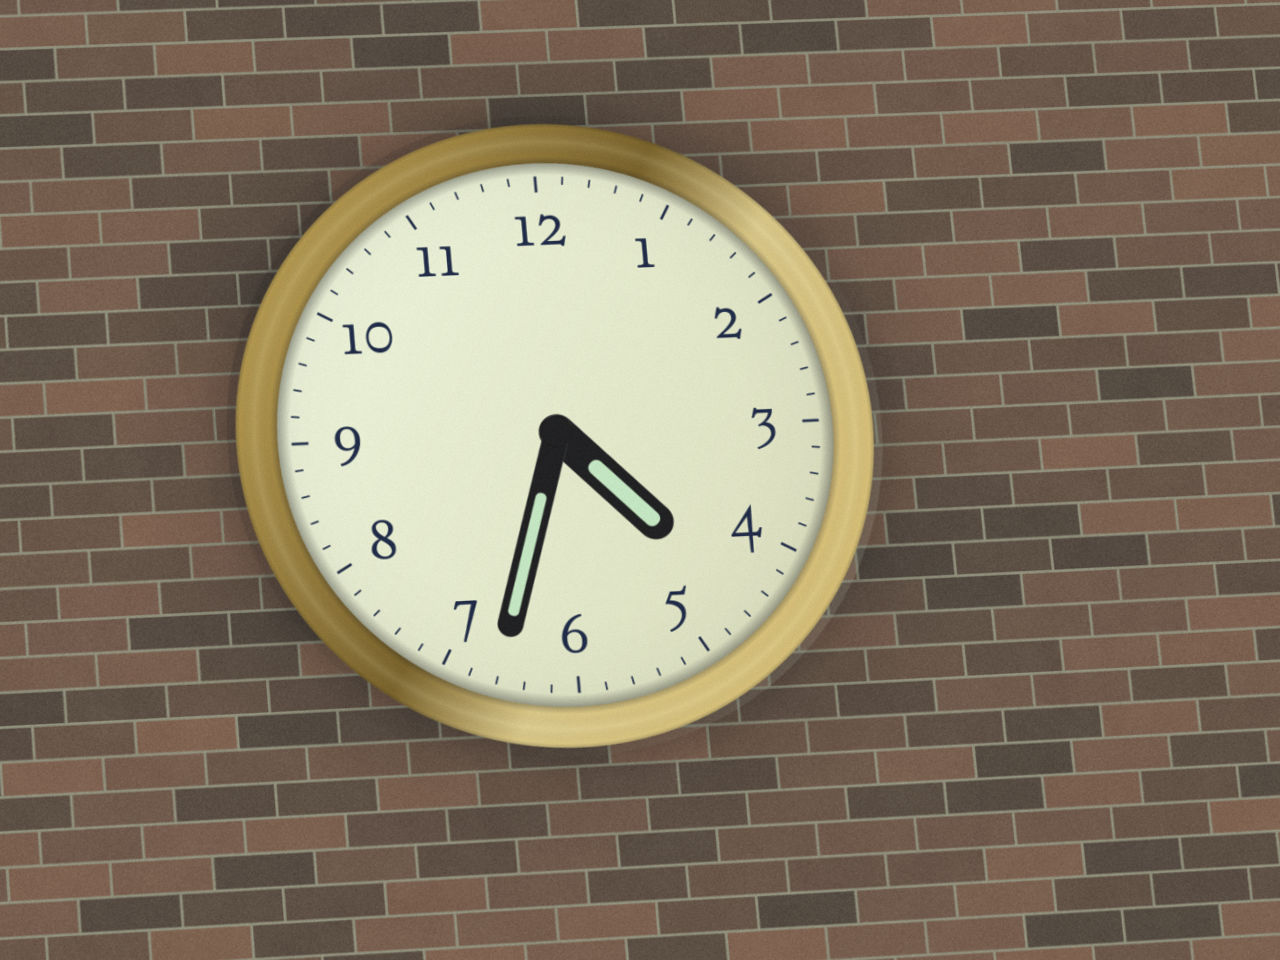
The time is 4h33
